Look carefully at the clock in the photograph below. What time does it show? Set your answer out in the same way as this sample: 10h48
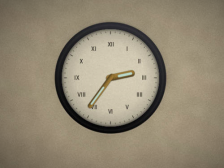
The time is 2h36
